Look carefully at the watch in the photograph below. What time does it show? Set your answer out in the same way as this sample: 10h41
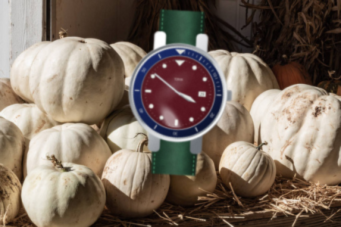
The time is 3h51
